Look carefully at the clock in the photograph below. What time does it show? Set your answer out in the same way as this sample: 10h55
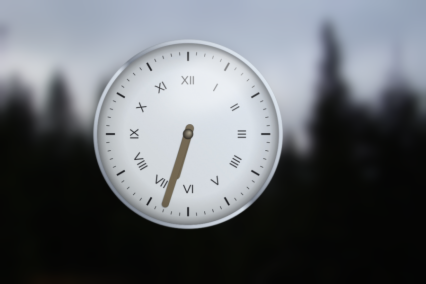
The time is 6h33
